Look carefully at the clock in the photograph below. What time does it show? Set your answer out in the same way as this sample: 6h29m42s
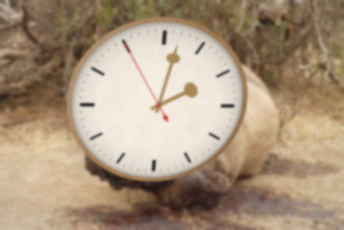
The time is 2h01m55s
